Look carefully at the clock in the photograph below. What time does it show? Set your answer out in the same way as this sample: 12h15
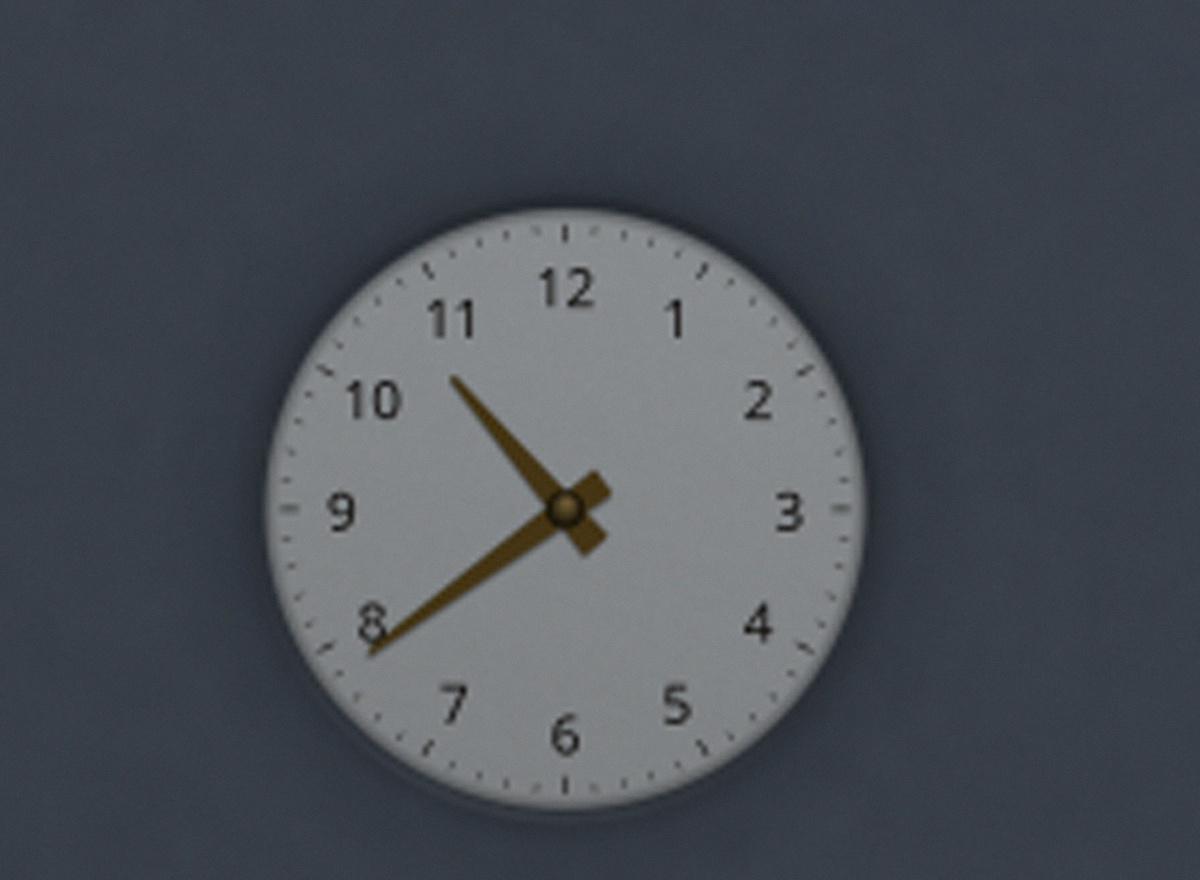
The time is 10h39
